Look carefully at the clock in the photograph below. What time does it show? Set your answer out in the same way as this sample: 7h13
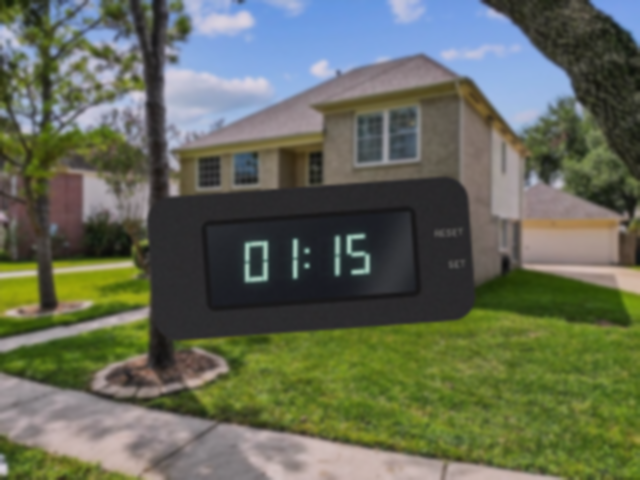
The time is 1h15
